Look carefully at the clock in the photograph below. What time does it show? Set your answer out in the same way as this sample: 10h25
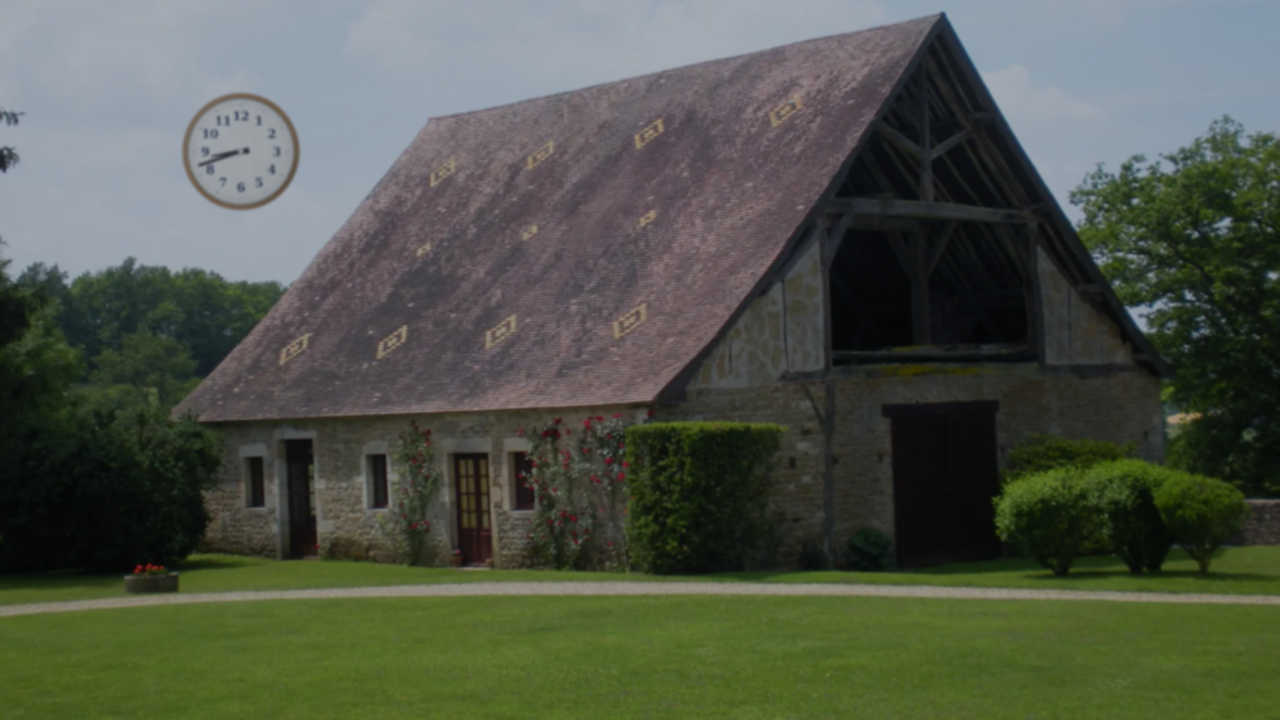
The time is 8h42
